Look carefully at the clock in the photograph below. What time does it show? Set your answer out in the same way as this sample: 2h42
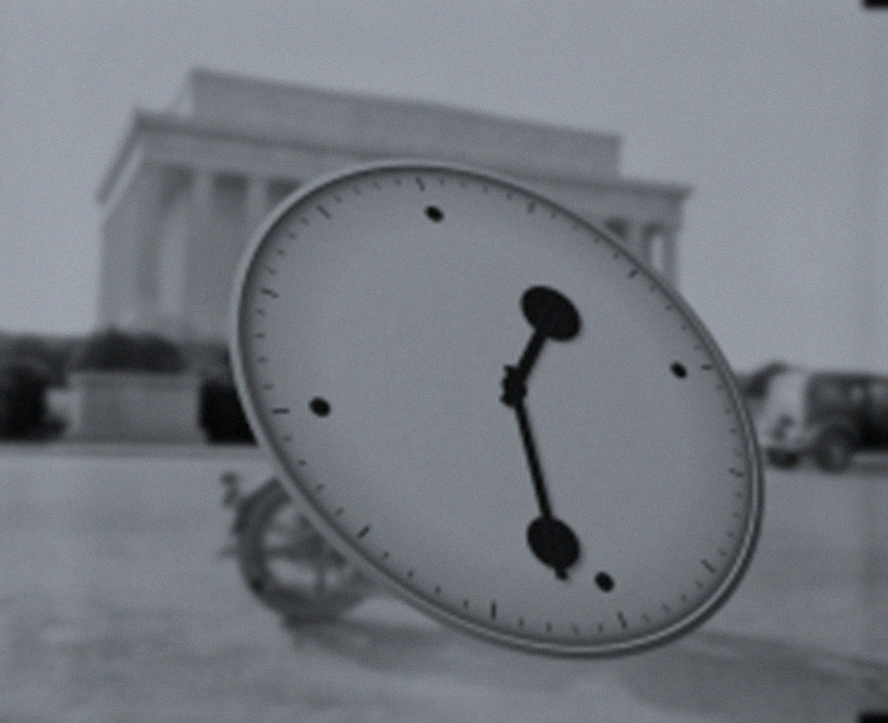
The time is 1h32
